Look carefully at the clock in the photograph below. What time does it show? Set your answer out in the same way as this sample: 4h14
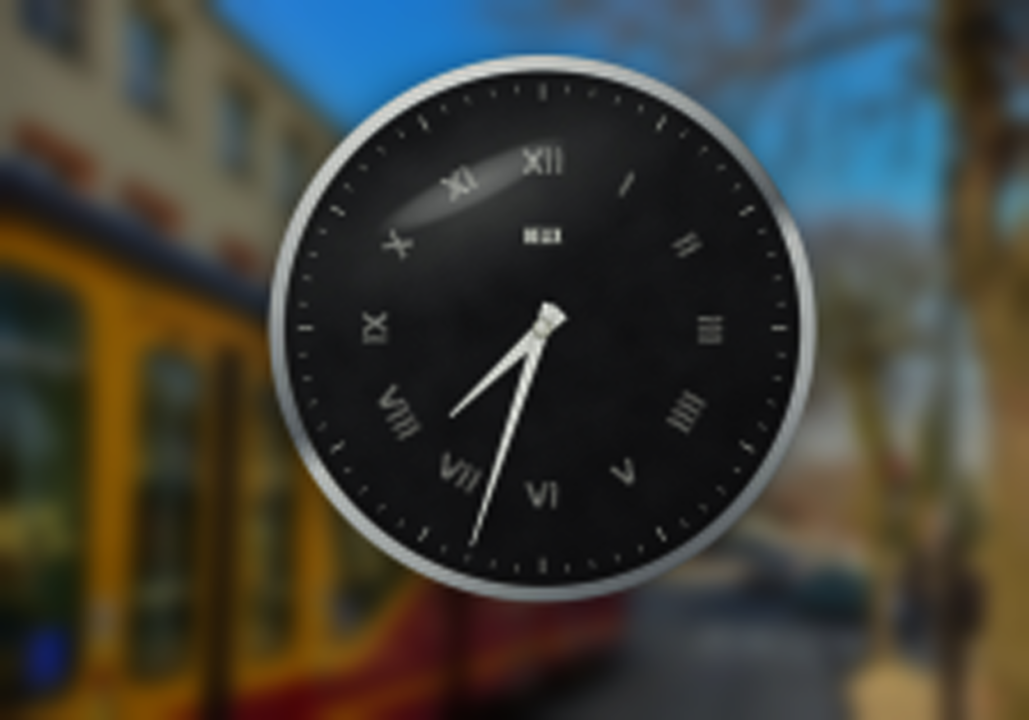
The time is 7h33
